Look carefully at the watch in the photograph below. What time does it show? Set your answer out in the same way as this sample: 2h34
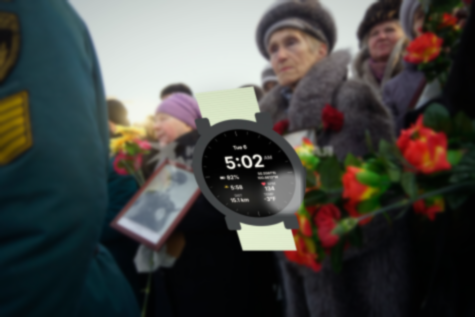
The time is 5h02
